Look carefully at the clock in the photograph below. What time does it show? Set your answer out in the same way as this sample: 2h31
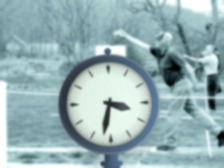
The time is 3h32
